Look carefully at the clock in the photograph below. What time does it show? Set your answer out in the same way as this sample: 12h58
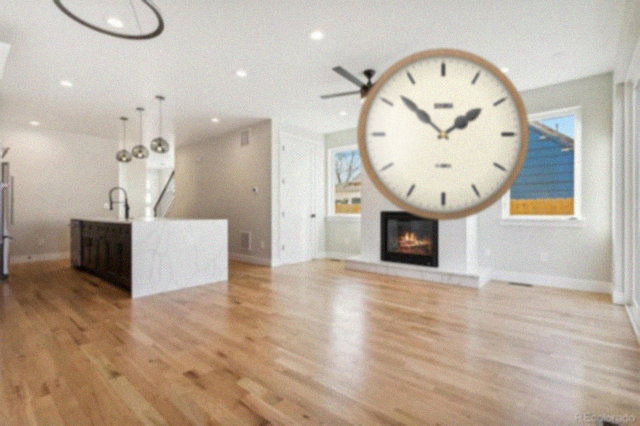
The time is 1h52
